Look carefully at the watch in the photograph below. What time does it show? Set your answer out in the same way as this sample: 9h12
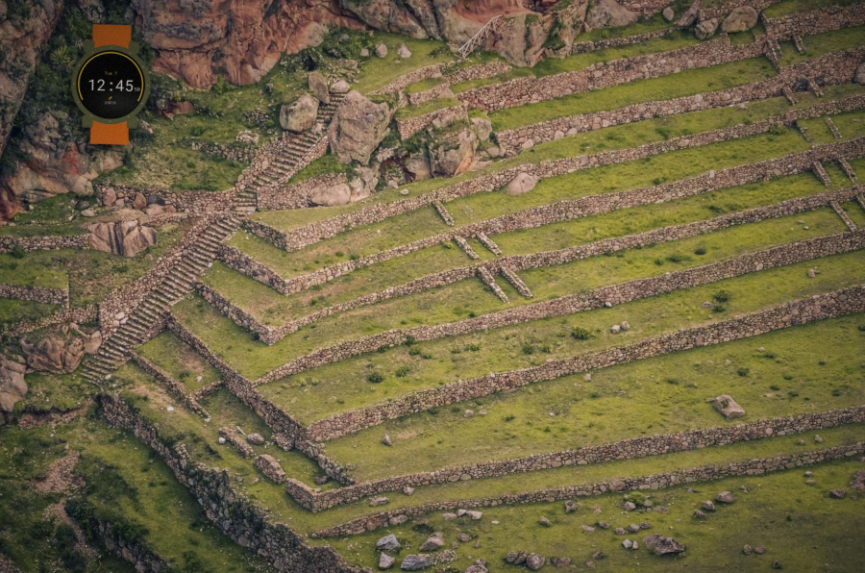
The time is 12h45
